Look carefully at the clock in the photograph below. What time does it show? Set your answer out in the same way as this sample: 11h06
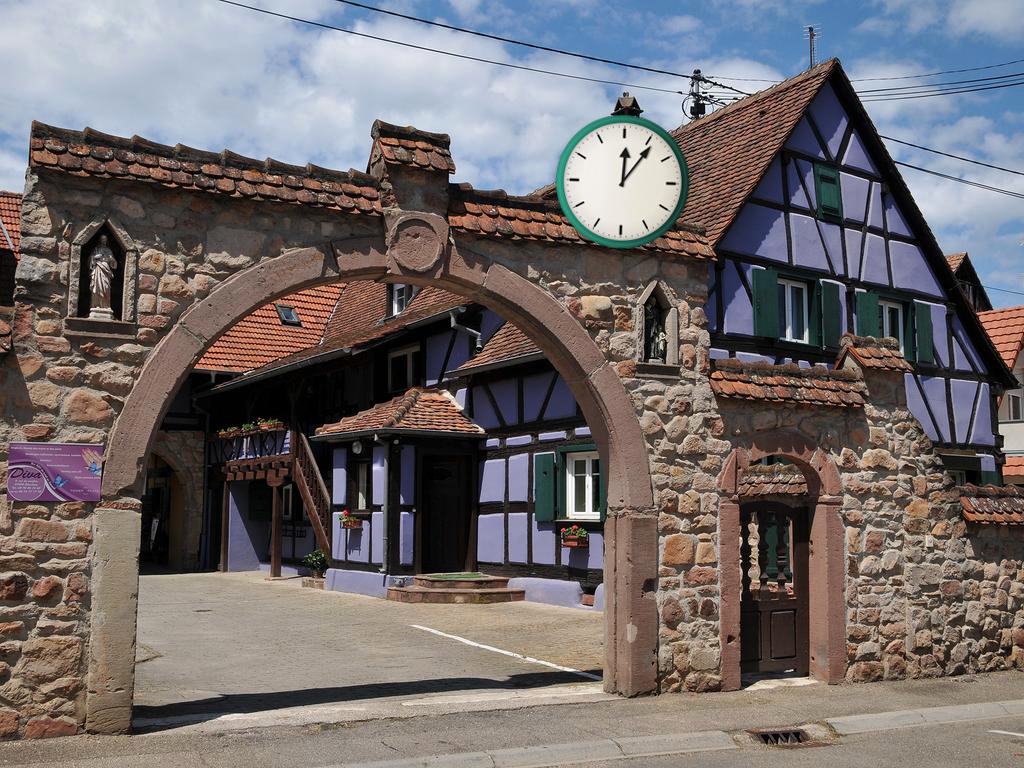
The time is 12h06
